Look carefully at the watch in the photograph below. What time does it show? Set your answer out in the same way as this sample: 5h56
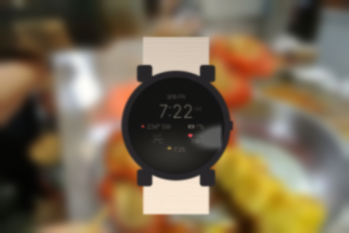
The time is 7h22
